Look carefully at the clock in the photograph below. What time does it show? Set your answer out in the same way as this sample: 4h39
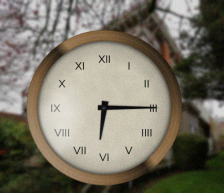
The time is 6h15
